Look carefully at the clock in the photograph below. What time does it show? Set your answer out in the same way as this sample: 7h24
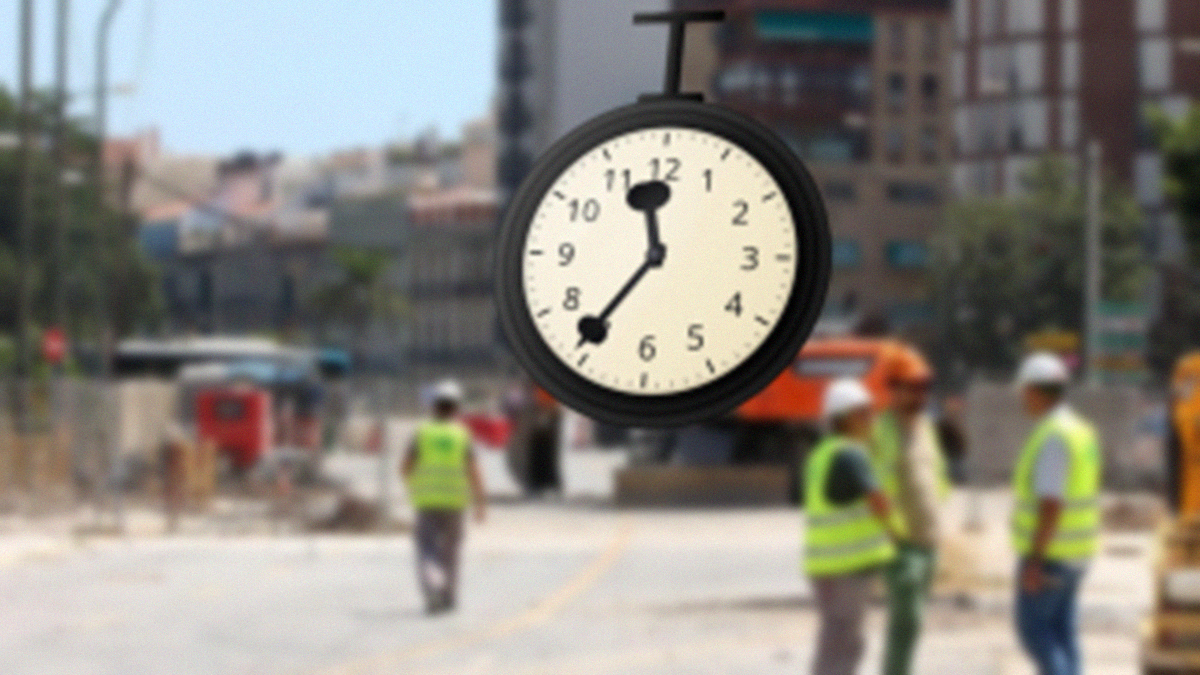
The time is 11h36
